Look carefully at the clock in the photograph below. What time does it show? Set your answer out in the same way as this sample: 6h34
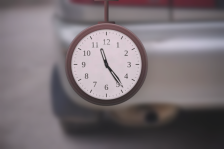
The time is 11h24
